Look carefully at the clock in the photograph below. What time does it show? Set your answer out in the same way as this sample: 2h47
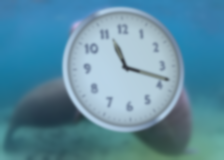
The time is 11h18
